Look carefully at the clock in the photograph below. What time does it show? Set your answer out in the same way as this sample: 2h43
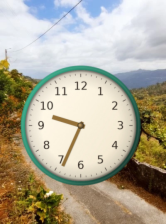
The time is 9h34
